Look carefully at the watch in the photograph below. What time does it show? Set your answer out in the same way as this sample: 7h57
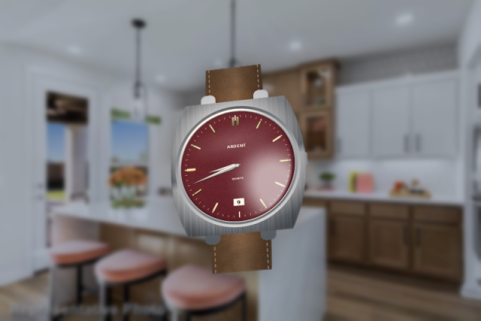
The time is 8h42
